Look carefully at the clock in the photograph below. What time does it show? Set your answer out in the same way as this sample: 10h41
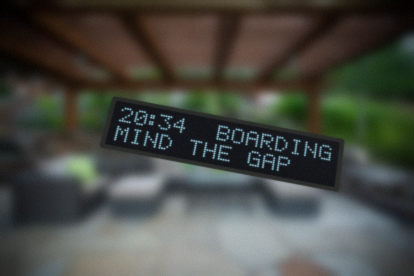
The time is 20h34
